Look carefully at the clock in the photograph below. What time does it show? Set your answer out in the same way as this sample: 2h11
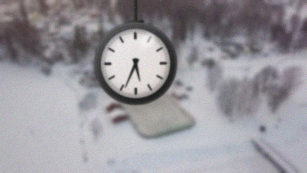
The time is 5h34
